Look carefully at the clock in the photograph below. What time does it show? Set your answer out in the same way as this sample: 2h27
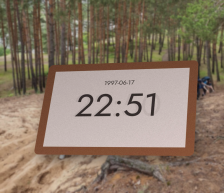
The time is 22h51
